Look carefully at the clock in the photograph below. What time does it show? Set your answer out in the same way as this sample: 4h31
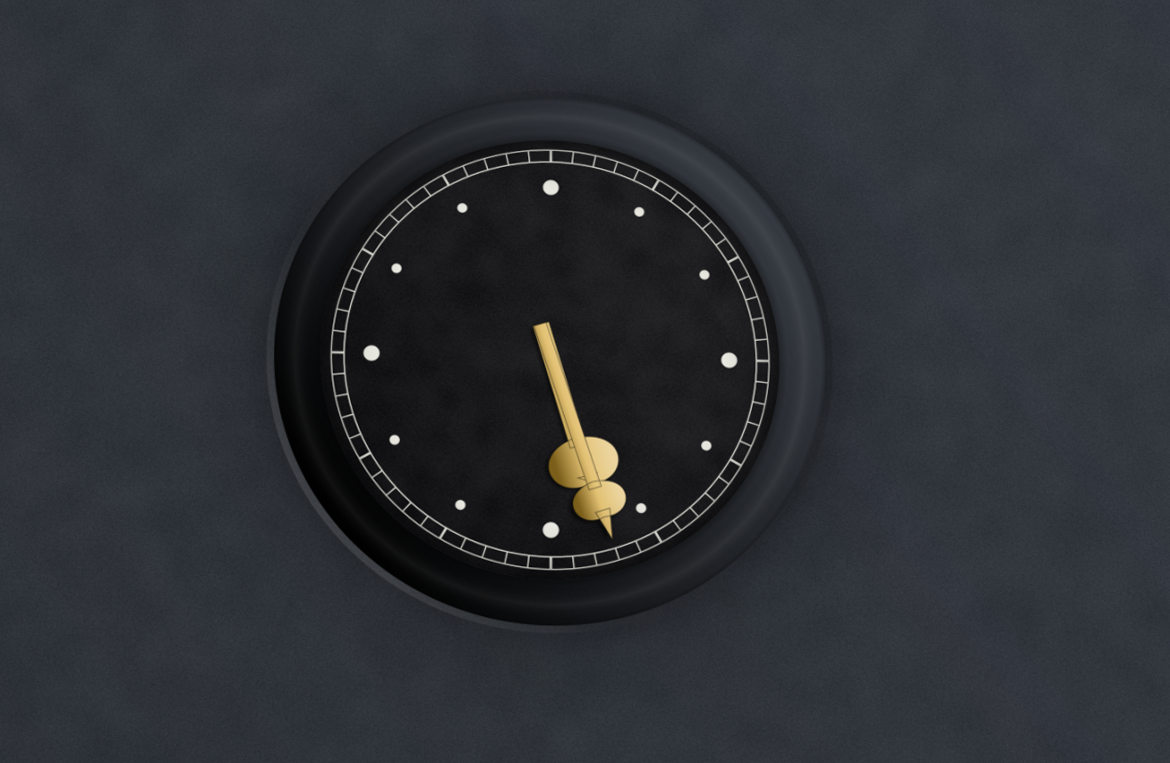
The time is 5h27
